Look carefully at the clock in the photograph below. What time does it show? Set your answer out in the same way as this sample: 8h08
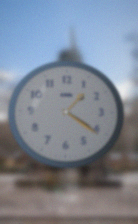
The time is 1h21
